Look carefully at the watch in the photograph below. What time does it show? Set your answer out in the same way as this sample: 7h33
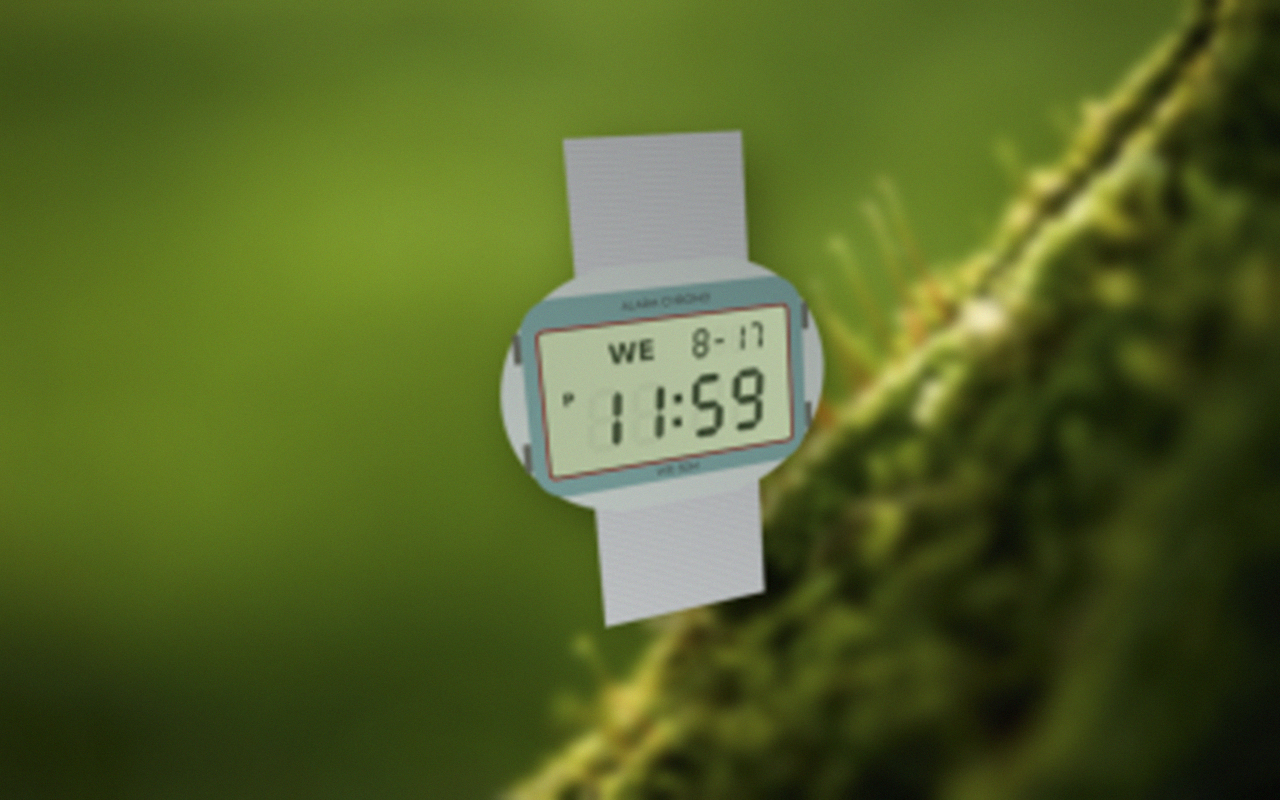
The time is 11h59
